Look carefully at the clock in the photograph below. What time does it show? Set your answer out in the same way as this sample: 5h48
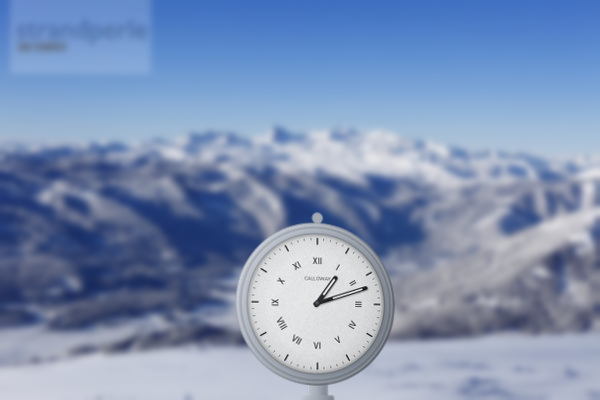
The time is 1h12
